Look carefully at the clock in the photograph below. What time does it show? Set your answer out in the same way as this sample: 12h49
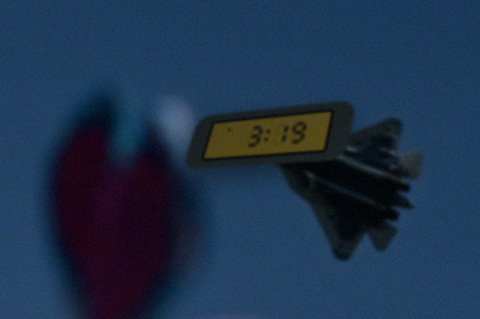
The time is 3h19
